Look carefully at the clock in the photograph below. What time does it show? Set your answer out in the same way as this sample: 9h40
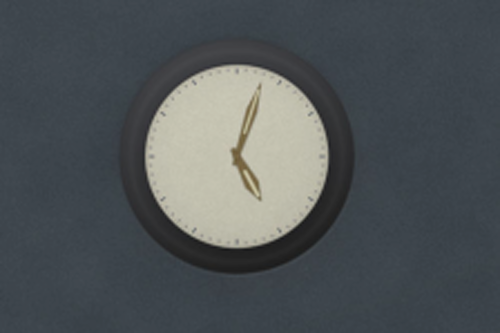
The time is 5h03
